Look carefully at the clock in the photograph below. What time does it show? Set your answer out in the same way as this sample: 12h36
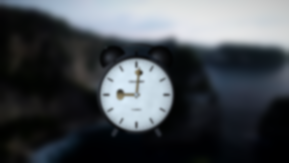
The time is 9h01
